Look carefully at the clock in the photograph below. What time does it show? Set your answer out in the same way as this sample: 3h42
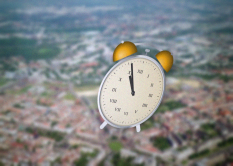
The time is 10h56
